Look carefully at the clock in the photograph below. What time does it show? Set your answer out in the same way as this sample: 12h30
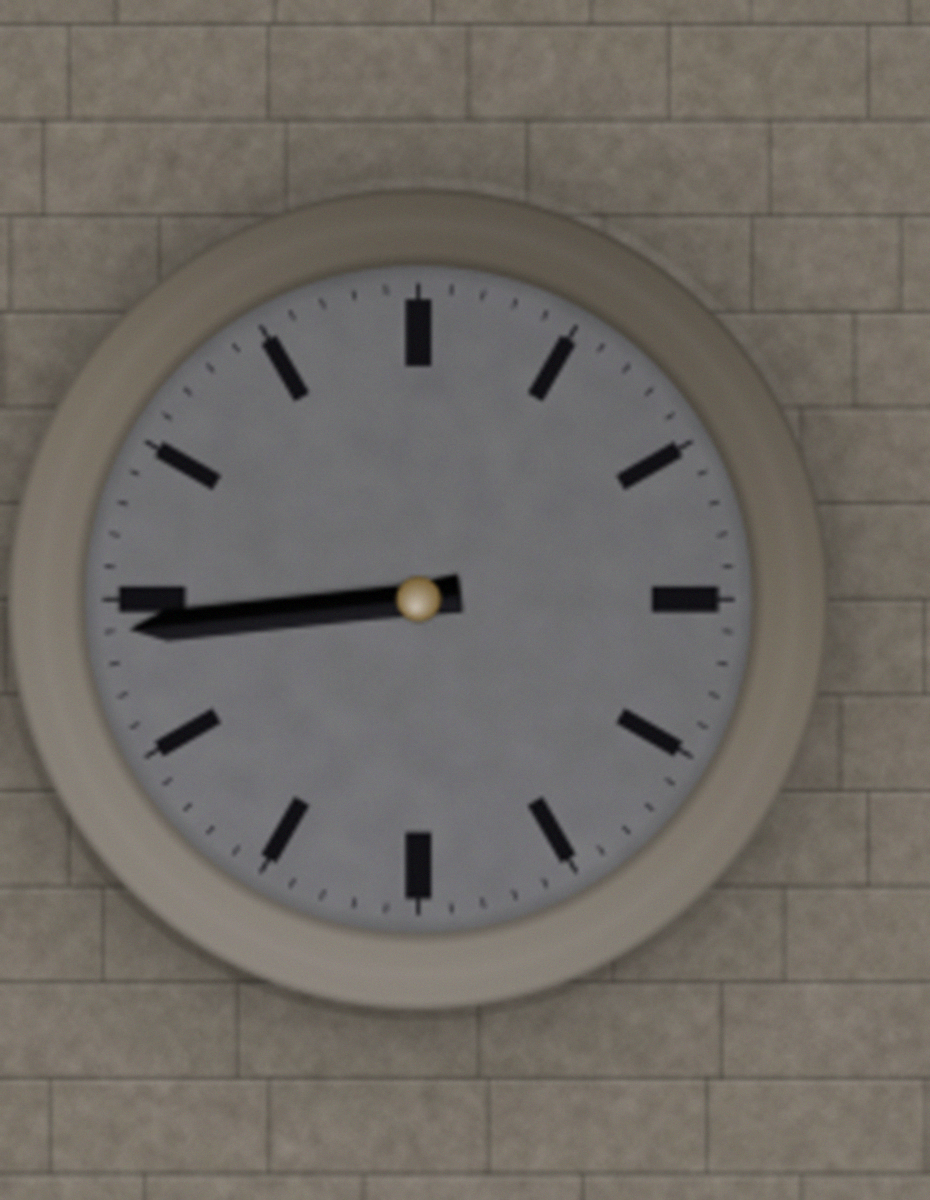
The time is 8h44
